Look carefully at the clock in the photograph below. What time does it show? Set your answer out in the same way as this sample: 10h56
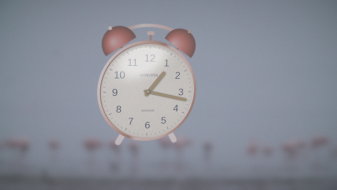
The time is 1h17
